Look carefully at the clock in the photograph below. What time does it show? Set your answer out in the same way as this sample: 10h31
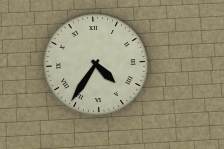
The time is 4h36
